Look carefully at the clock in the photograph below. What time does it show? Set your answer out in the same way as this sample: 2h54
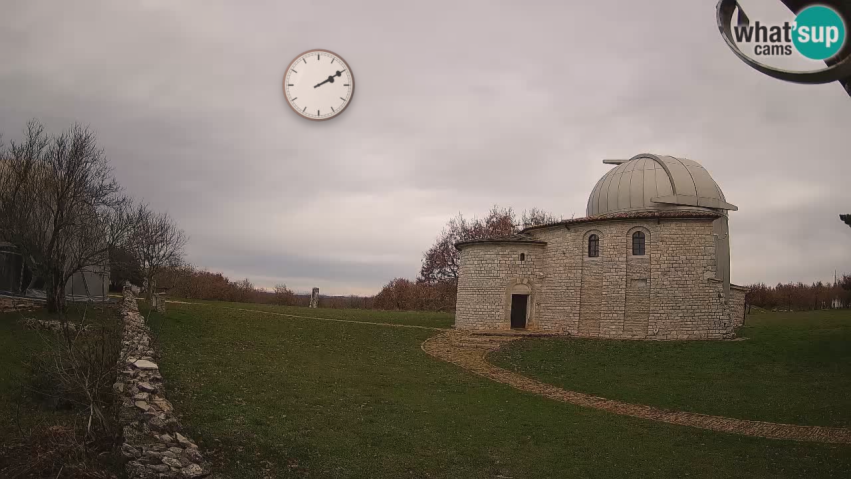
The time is 2h10
